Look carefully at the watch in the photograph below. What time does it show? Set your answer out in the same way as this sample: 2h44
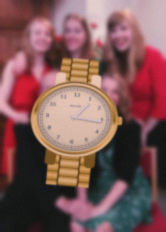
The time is 1h16
